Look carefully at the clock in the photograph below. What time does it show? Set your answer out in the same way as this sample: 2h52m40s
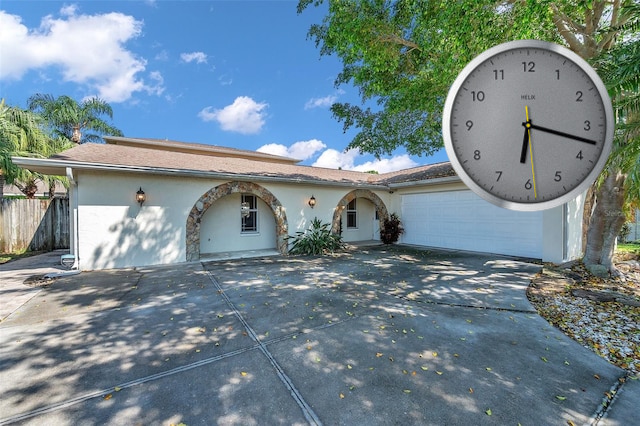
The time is 6h17m29s
